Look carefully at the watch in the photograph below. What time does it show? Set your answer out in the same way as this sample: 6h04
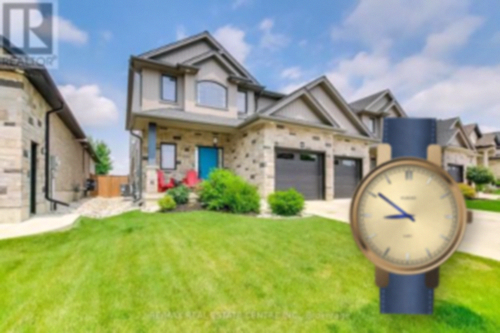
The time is 8h51
